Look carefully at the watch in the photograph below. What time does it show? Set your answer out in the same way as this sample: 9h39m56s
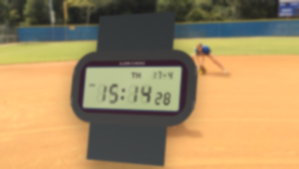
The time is 15h14m28s
